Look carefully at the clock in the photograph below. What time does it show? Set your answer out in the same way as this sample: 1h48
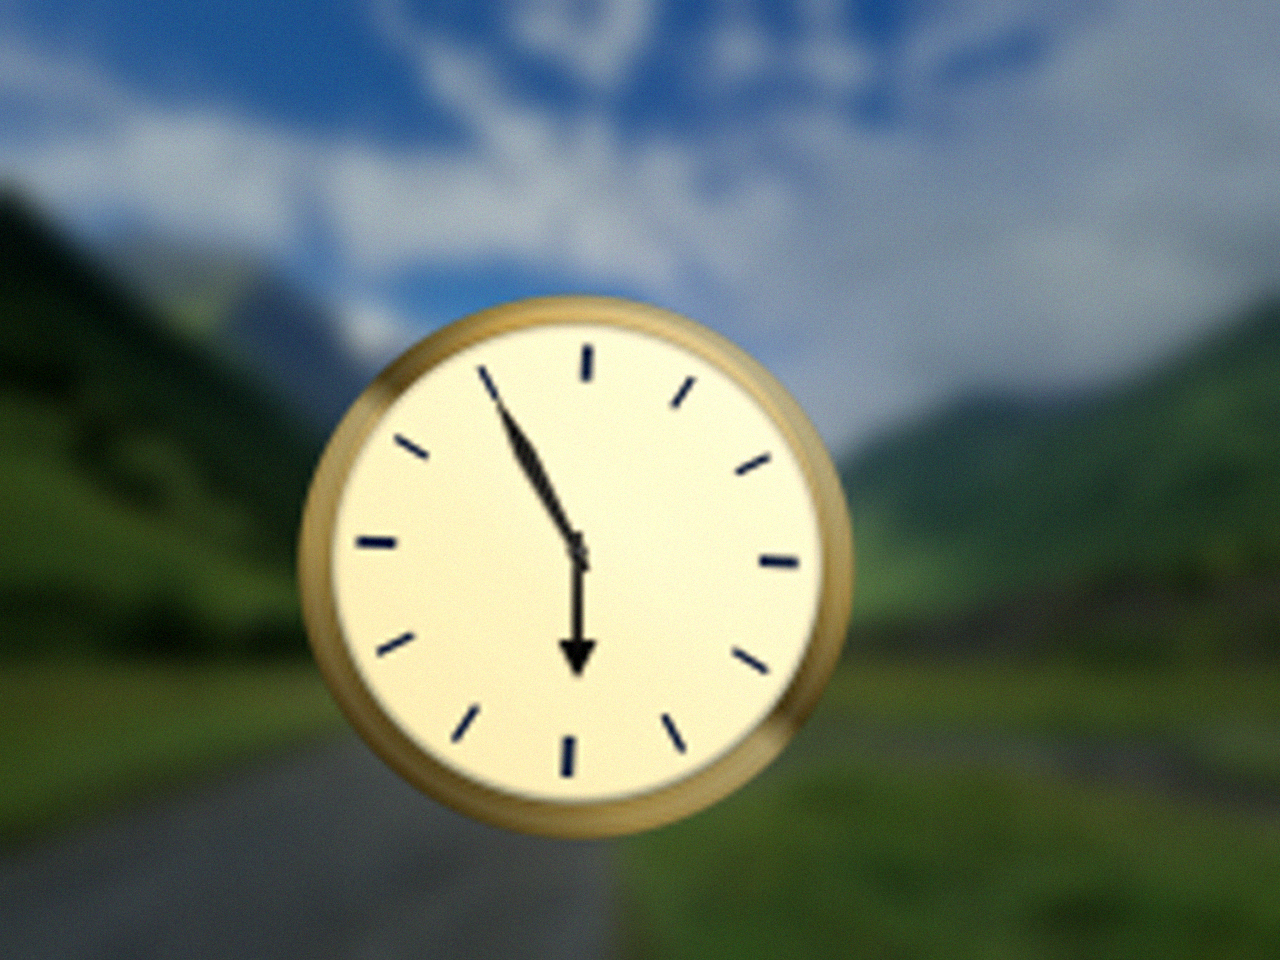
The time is 5h55
